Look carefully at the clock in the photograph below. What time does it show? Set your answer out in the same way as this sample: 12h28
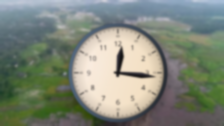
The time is 12h16
